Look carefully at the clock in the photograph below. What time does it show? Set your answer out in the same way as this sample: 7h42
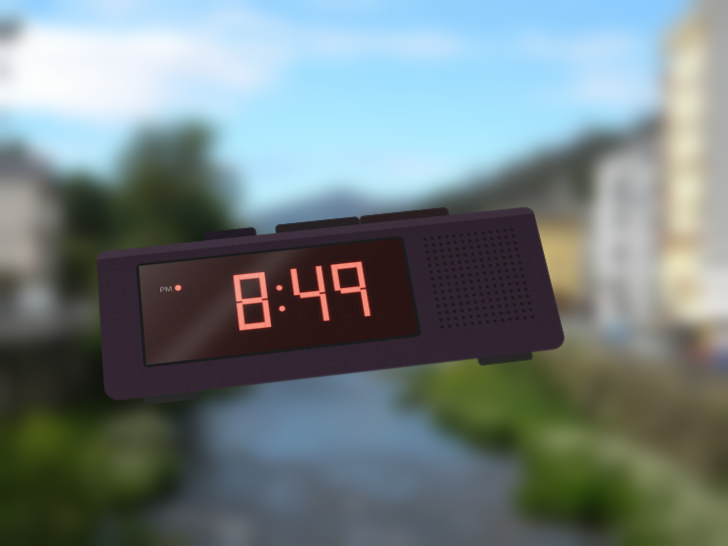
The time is 8h49
